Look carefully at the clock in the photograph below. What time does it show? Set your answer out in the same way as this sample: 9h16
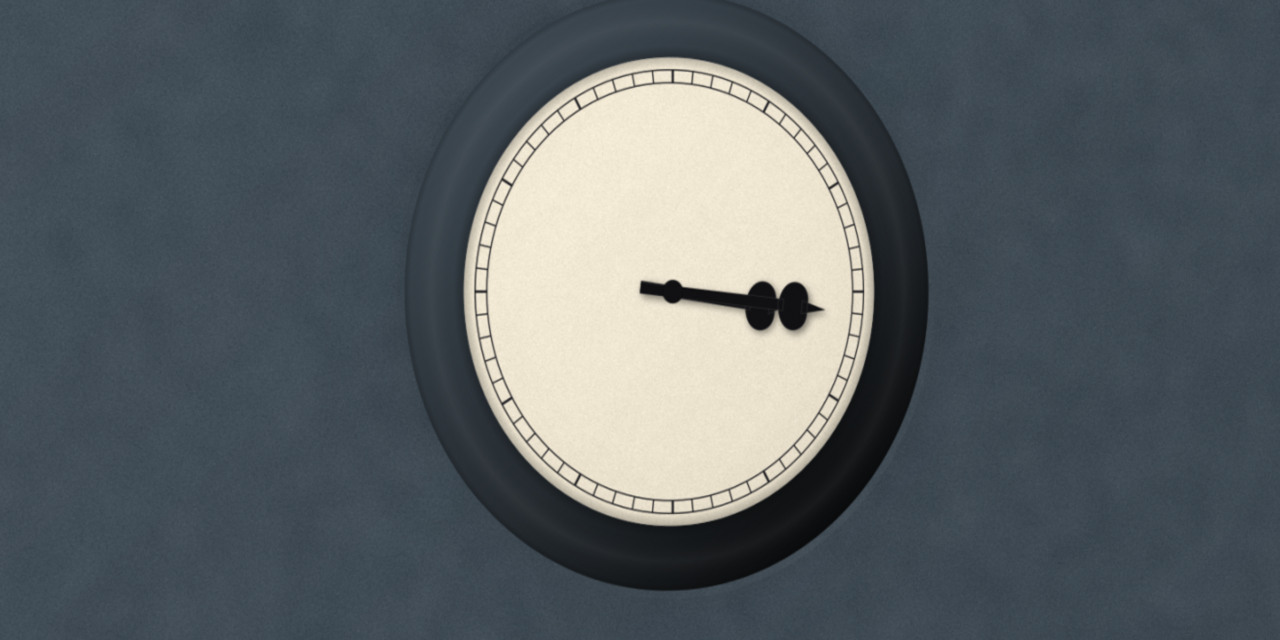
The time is 3h16
